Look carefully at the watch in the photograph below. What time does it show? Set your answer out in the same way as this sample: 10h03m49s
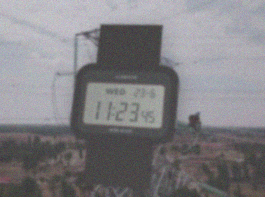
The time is 11h23m45s
